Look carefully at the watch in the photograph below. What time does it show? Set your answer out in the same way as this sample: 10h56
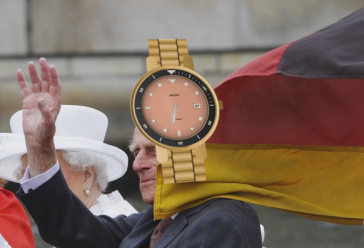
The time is 6h34
